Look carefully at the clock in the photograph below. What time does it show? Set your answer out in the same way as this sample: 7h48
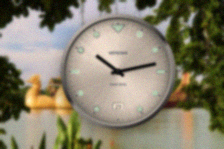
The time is 10h13
